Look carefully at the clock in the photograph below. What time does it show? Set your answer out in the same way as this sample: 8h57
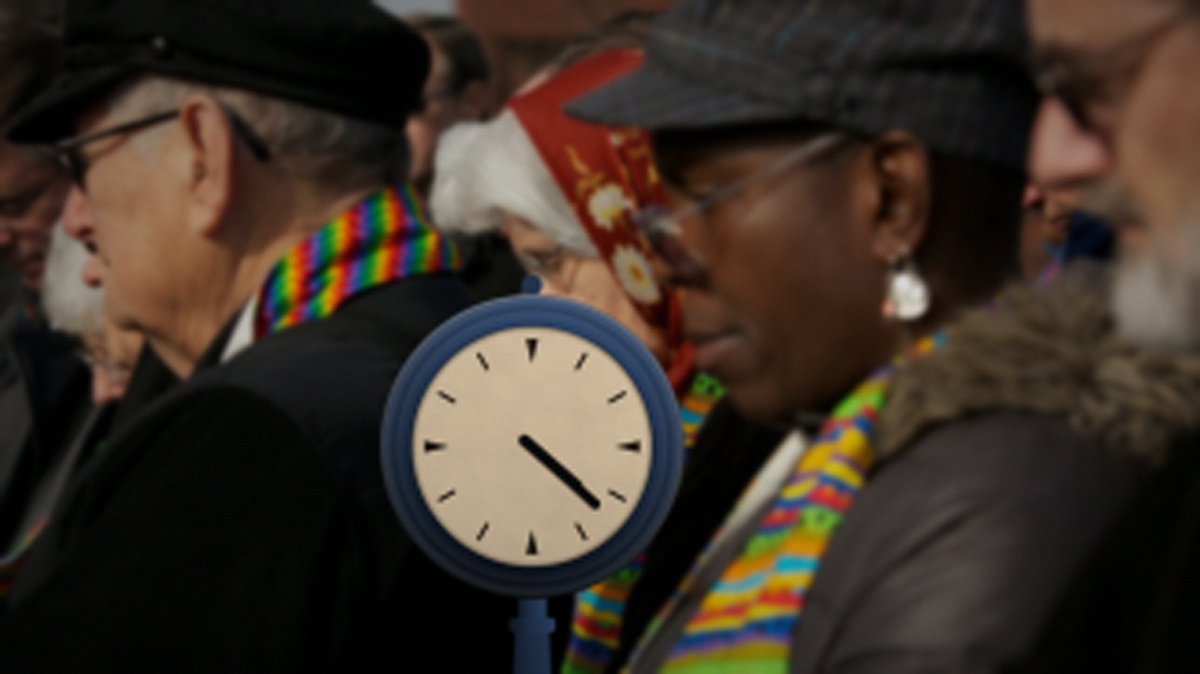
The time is 4h22
